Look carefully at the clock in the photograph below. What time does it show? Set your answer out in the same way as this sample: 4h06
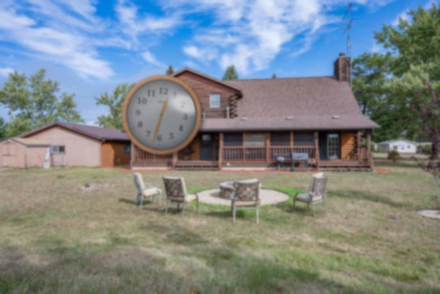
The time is 12h32
